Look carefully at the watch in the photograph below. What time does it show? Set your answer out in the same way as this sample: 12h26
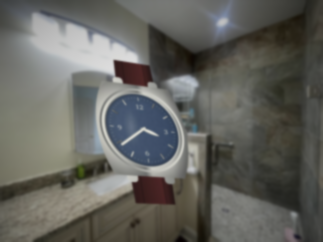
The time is 3h39
